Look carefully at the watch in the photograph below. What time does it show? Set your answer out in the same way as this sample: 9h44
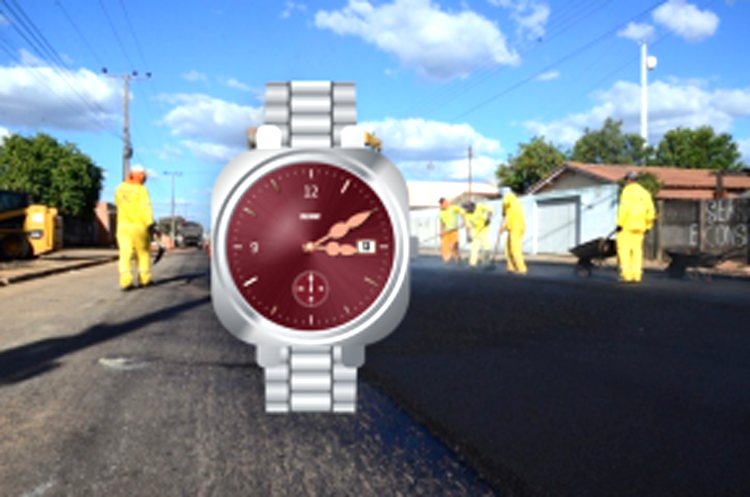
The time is 3h10
